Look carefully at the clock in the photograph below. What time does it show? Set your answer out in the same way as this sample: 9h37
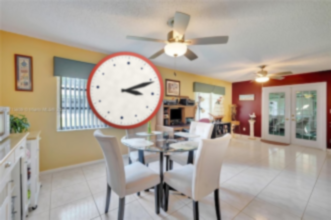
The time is 3h11
